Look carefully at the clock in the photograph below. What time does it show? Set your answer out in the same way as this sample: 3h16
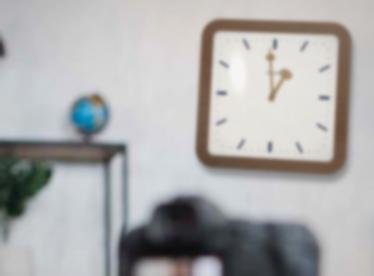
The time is 12h59
